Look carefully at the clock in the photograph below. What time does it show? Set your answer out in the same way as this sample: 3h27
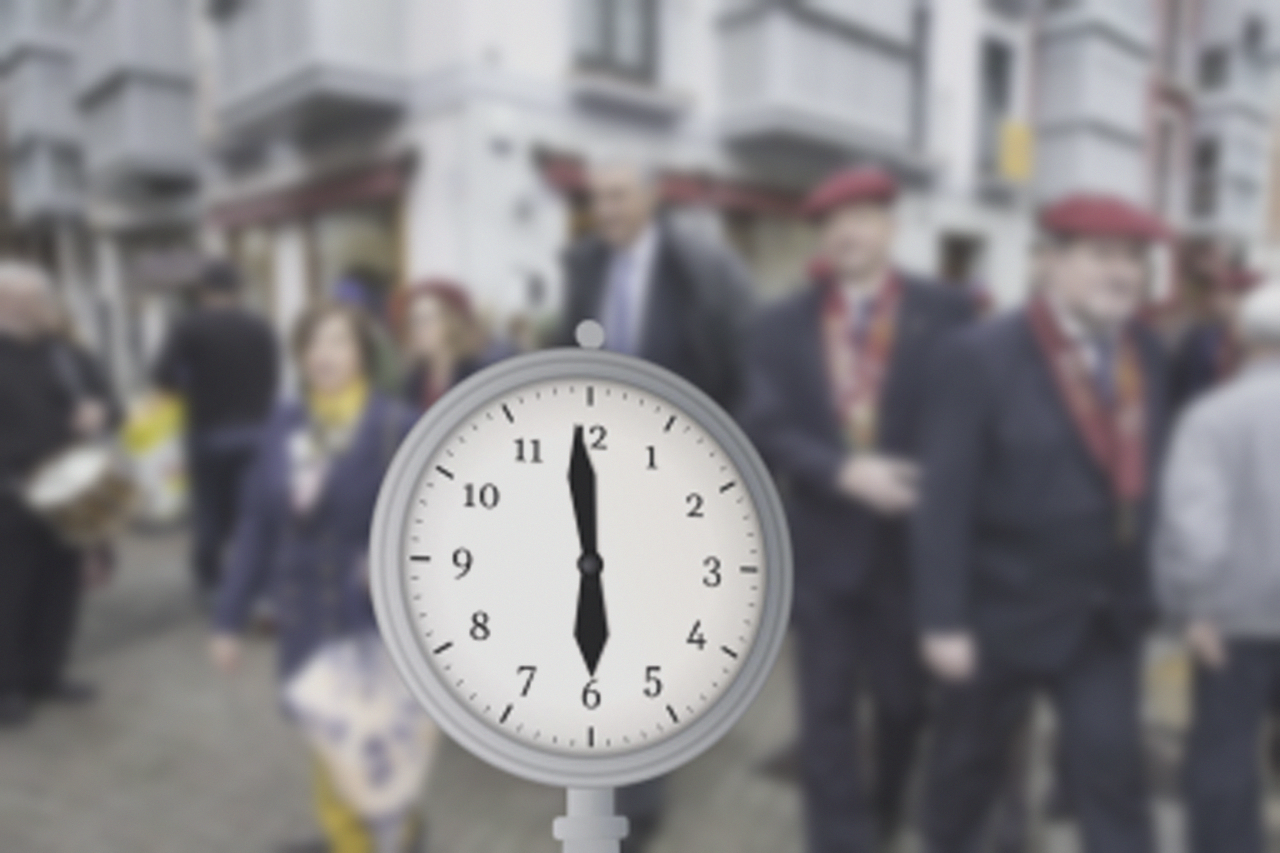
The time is 5h59
